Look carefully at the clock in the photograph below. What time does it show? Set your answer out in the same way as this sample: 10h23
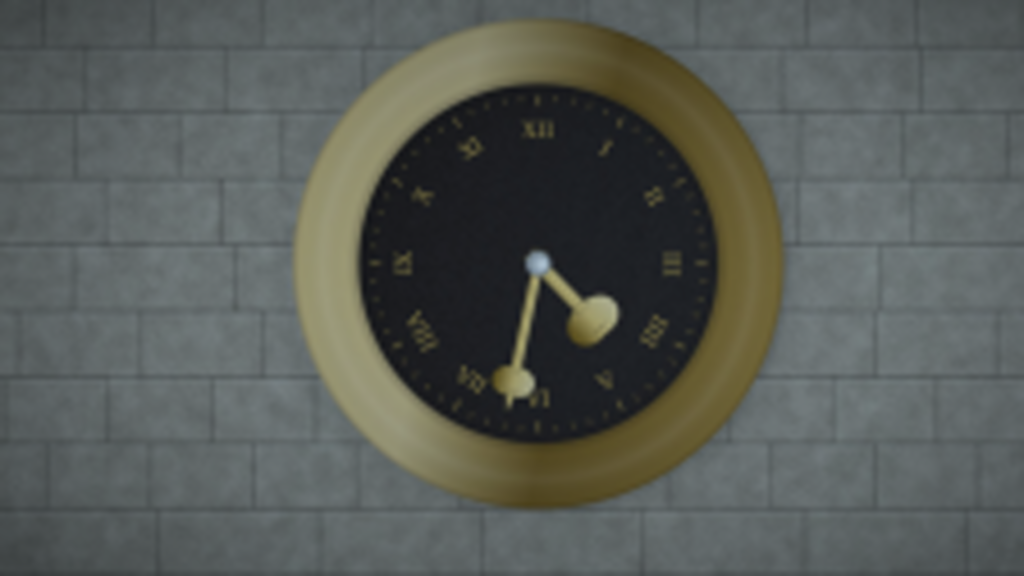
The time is 4h32
